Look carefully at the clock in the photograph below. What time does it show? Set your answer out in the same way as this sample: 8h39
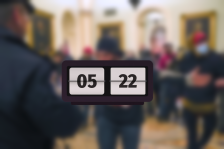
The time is 5h22
